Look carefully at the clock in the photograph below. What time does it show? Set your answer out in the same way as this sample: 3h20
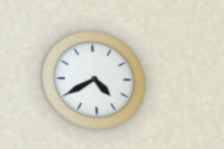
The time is 4h40
